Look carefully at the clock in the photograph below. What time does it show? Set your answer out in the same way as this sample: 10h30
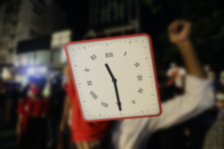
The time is 11h30
